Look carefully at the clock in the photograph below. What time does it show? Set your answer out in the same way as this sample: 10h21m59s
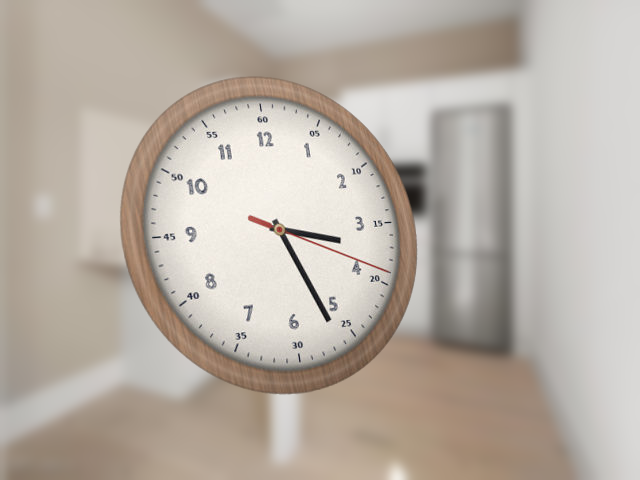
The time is 3h26m19s
